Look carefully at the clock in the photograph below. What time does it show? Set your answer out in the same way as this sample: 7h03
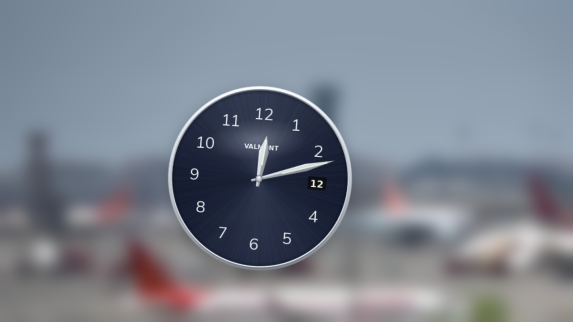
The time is 12h12
